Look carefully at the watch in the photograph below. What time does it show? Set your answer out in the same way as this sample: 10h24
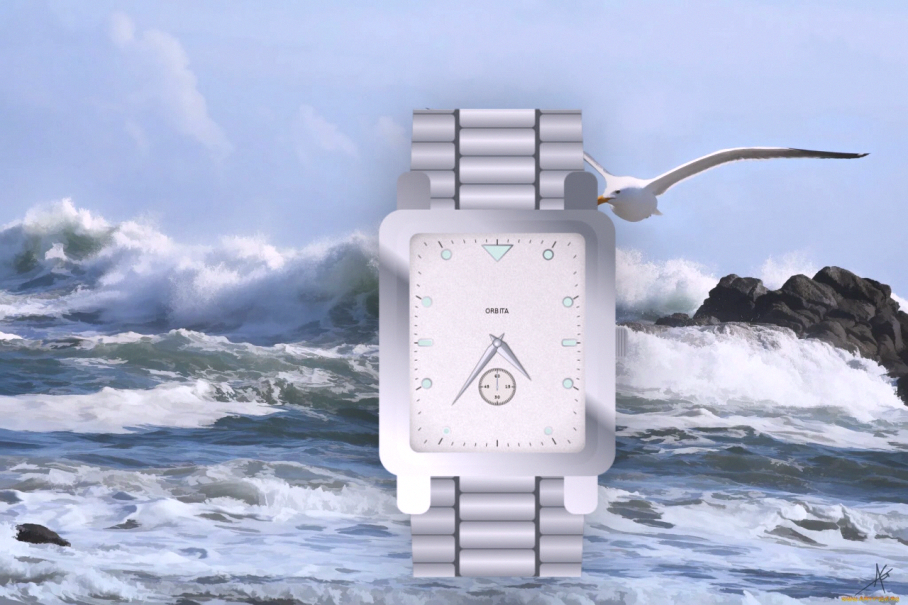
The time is 4h36
